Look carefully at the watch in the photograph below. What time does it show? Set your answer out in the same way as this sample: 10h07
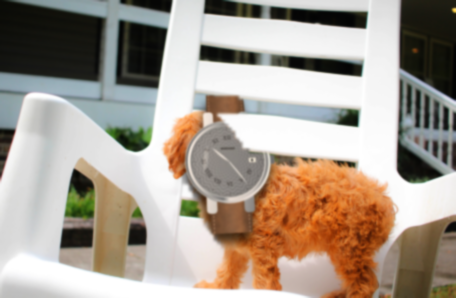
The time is 10h24
